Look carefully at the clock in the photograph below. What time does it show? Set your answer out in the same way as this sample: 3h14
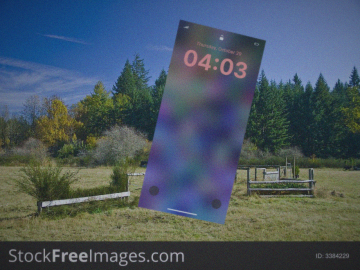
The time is 4h03
